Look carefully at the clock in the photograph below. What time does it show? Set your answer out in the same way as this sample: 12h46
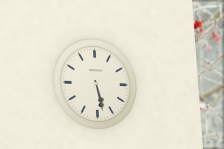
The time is 5h28
